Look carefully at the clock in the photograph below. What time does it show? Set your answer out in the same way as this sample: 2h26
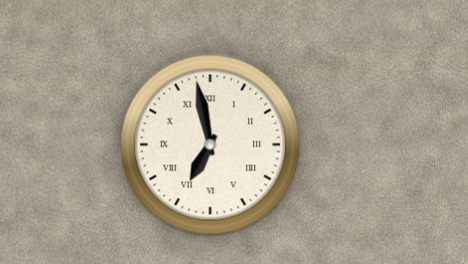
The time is 6h58
